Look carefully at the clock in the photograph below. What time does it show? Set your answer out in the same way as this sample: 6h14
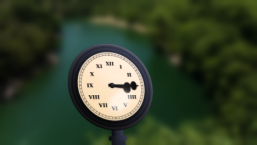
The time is 3h15
